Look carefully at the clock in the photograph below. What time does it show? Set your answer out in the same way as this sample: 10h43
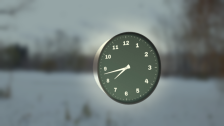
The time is 7h43
